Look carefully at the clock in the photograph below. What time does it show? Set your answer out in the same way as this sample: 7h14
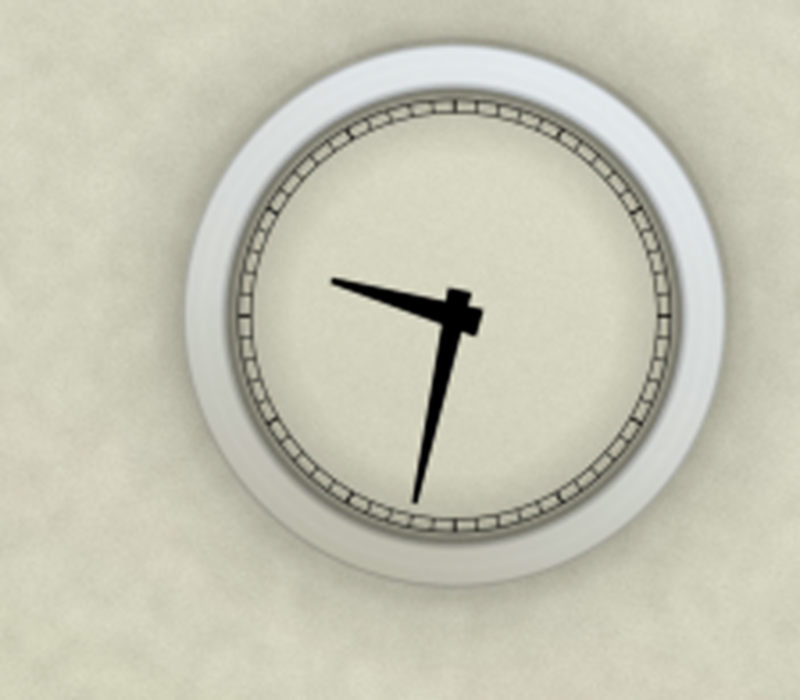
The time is 9h32
